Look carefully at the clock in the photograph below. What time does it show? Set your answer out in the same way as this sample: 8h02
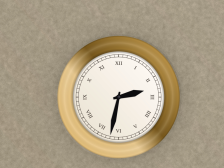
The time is 2h32
